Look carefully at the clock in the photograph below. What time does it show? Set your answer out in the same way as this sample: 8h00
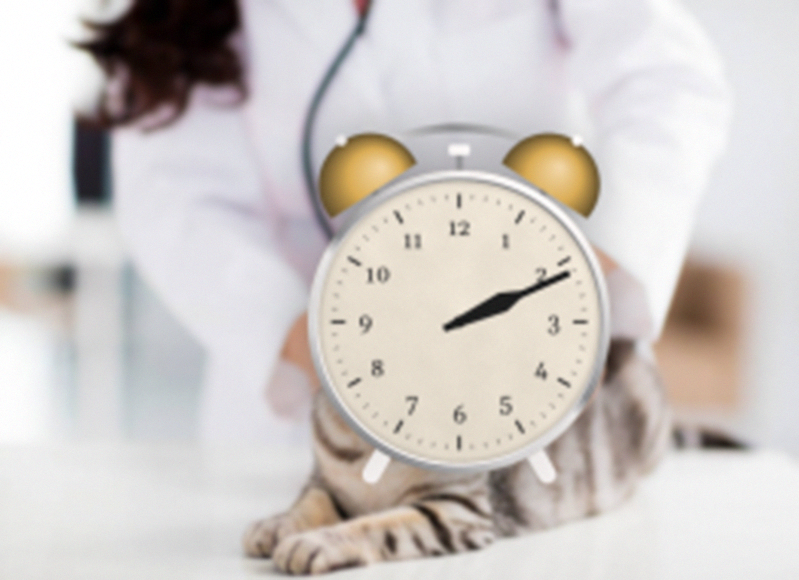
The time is 2h11
